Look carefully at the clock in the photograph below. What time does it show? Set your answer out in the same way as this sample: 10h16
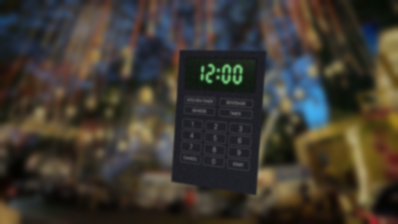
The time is 12h00
